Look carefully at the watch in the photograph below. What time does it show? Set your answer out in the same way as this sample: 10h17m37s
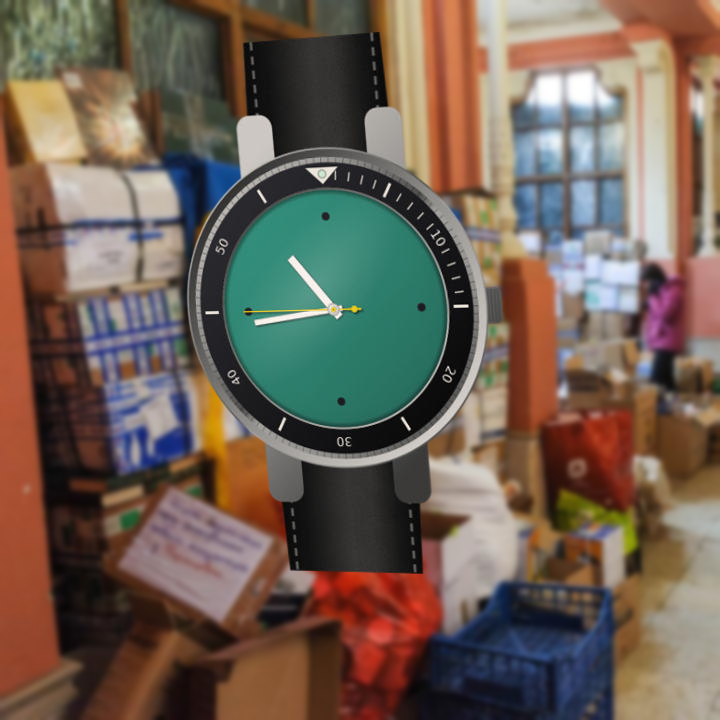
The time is 10h43m45s
